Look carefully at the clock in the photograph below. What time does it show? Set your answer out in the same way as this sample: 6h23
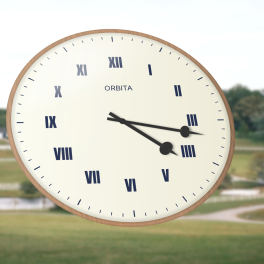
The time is 4h17
